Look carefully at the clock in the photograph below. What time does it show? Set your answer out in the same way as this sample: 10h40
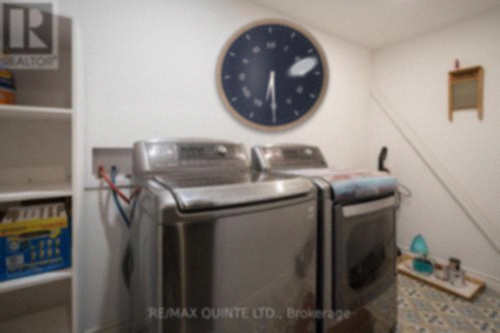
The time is 6h30
